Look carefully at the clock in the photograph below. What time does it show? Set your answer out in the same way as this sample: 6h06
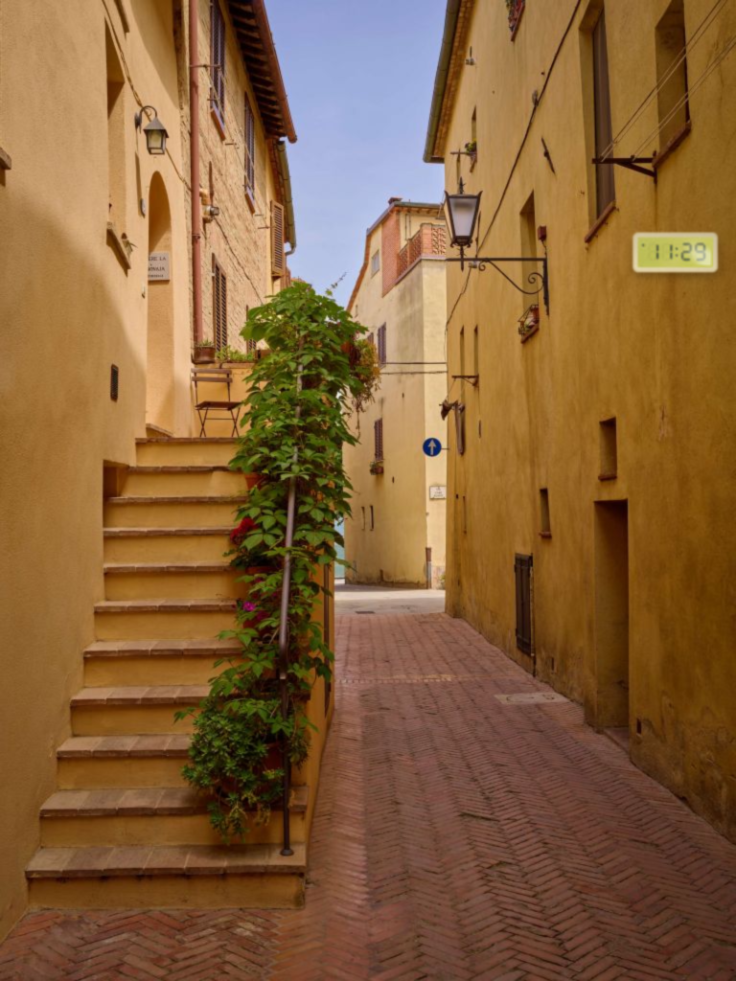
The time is 11h29
